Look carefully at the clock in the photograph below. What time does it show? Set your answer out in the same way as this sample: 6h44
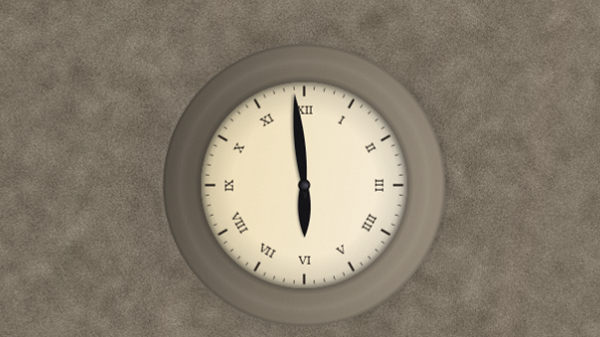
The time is 5h59
